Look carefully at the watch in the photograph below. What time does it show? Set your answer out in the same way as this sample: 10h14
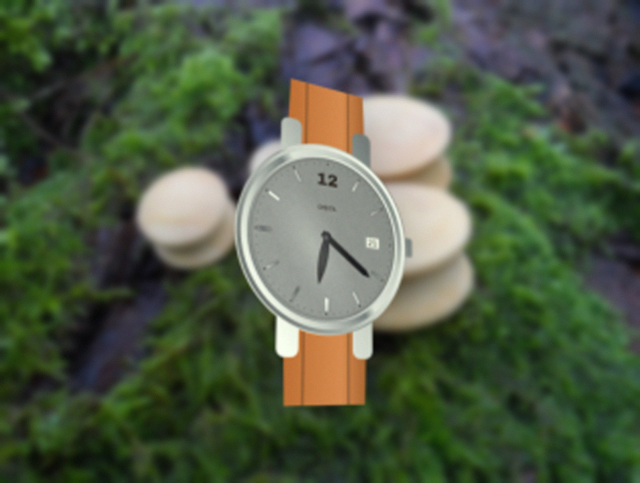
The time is 6h21
